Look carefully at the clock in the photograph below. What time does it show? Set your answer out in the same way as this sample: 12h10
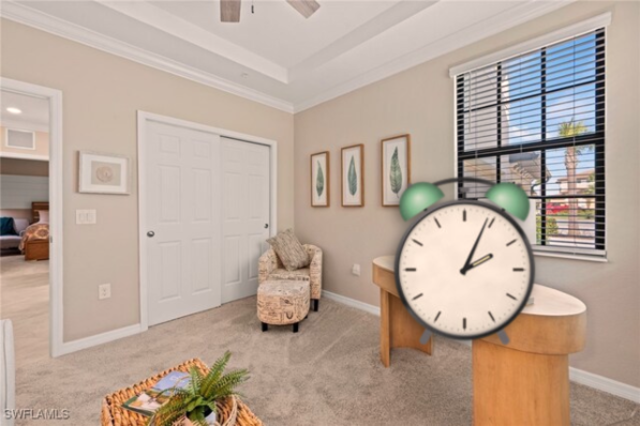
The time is 2h04
